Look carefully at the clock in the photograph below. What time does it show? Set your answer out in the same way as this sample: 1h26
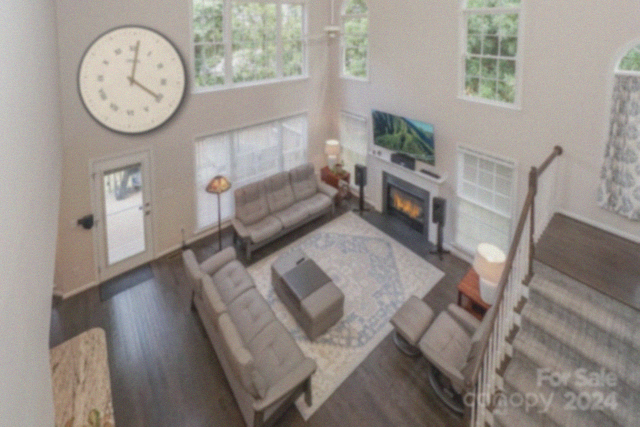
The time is 4h01
